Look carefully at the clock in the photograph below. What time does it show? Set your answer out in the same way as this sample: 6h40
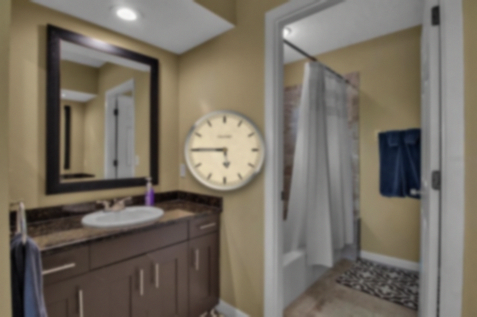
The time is 5h45
